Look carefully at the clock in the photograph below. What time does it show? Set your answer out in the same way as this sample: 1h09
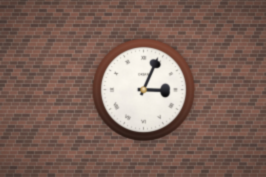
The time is 3h04
